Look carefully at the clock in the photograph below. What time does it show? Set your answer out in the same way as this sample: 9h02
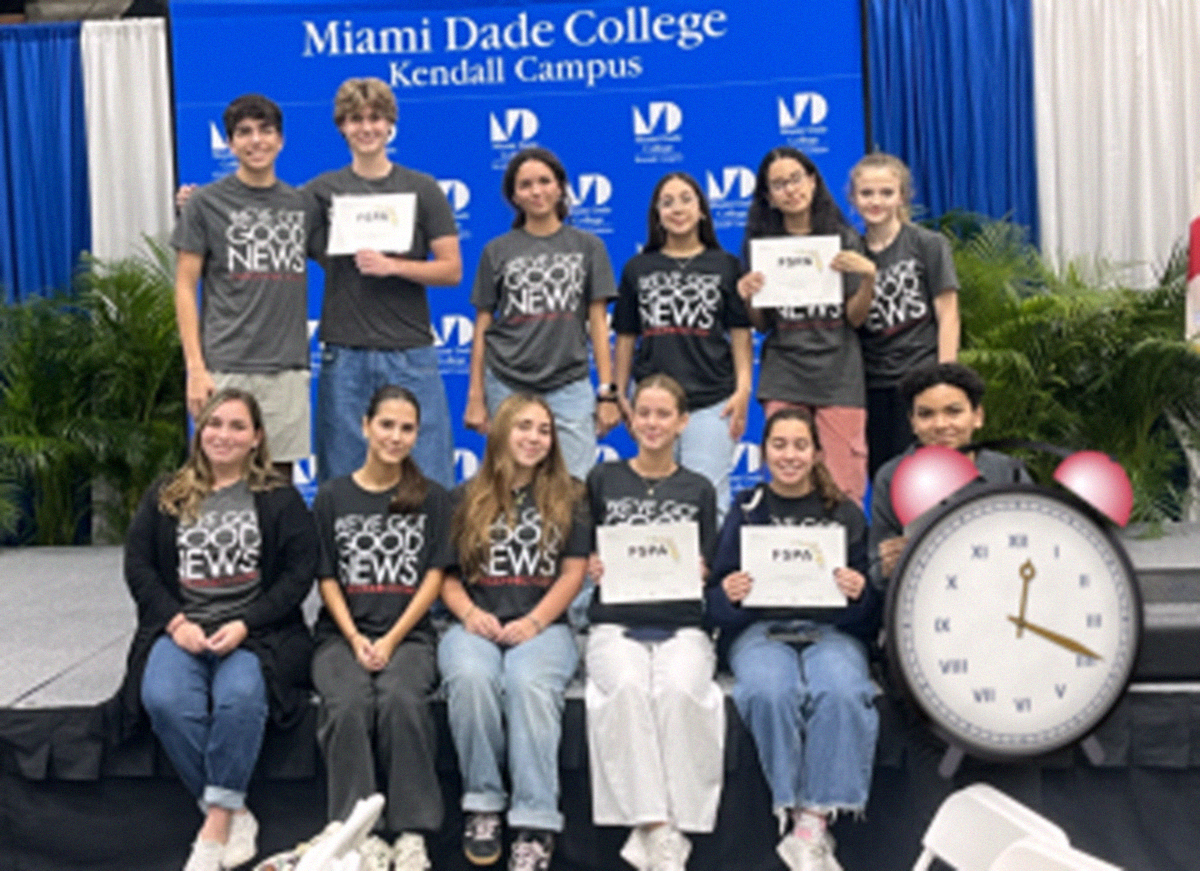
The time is 12h19
